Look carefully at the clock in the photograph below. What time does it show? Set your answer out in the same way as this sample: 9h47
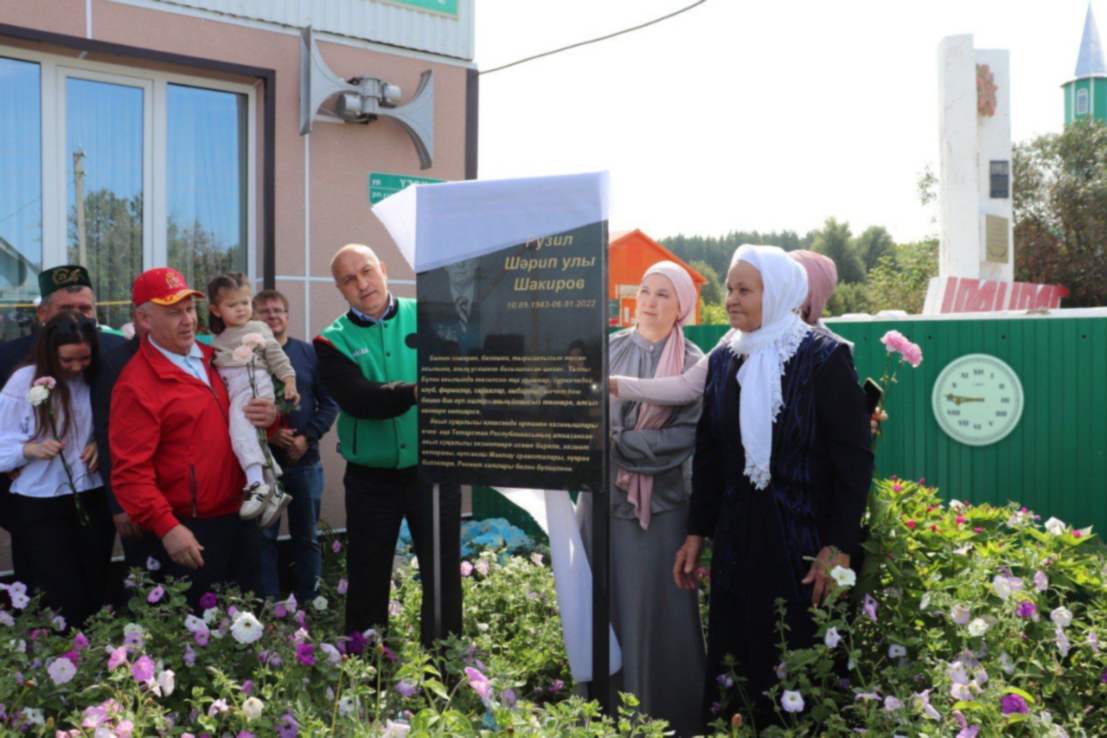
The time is 8h46
